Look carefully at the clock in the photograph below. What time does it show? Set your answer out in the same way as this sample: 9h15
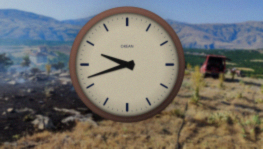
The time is 9h42
